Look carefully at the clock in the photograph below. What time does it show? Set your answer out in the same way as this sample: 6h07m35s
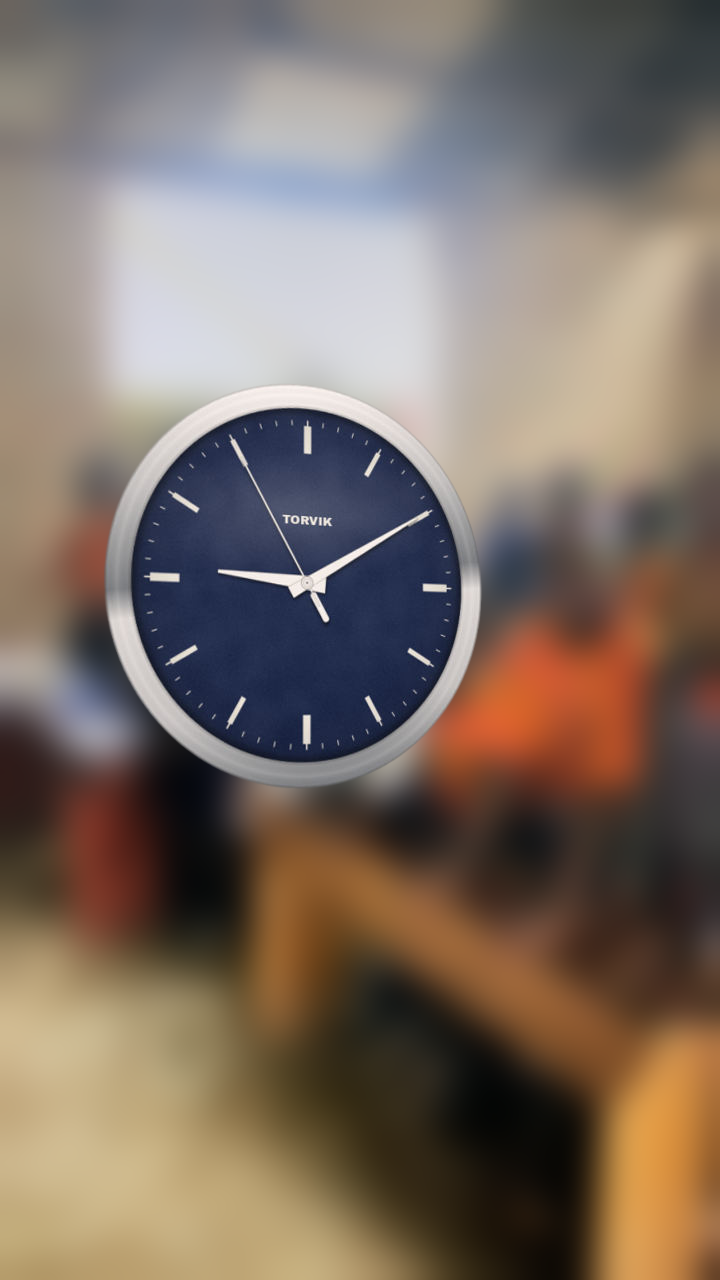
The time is 9h09m55s
